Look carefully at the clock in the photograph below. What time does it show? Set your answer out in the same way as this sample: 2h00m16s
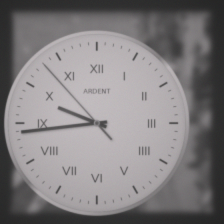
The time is 9h43m53s
